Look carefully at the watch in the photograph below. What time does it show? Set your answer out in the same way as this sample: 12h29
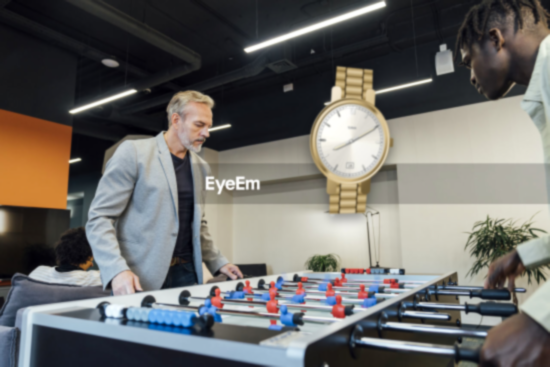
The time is 8h10
